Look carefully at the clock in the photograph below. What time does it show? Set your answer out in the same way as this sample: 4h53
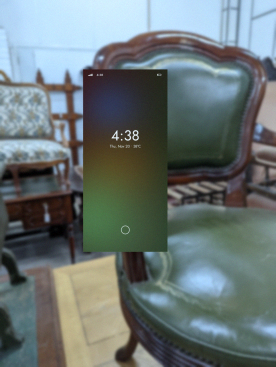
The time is 4h38
